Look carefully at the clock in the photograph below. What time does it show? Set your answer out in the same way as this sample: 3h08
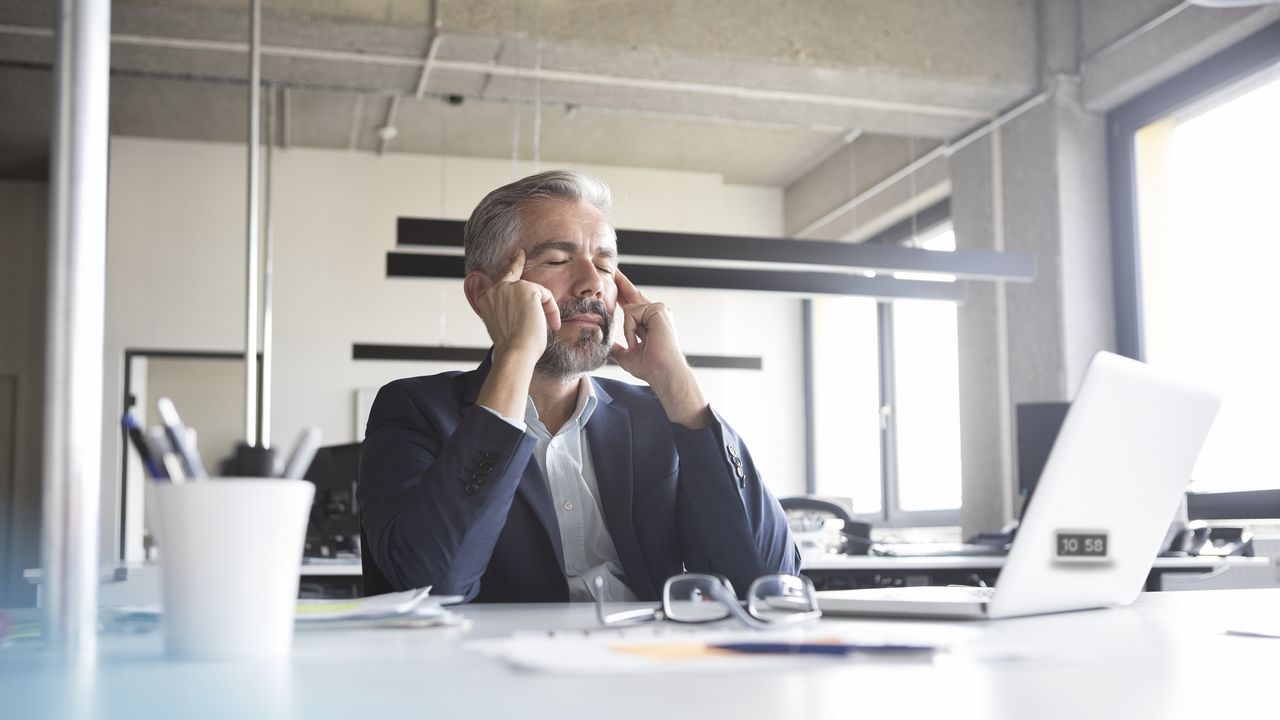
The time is 10h58
